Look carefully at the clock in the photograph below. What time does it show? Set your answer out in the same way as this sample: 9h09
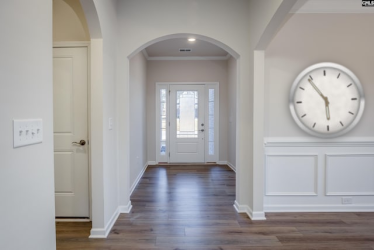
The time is 5h54
